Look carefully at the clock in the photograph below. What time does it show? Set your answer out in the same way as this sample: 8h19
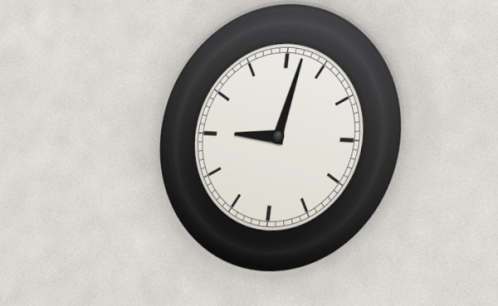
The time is 9h02
